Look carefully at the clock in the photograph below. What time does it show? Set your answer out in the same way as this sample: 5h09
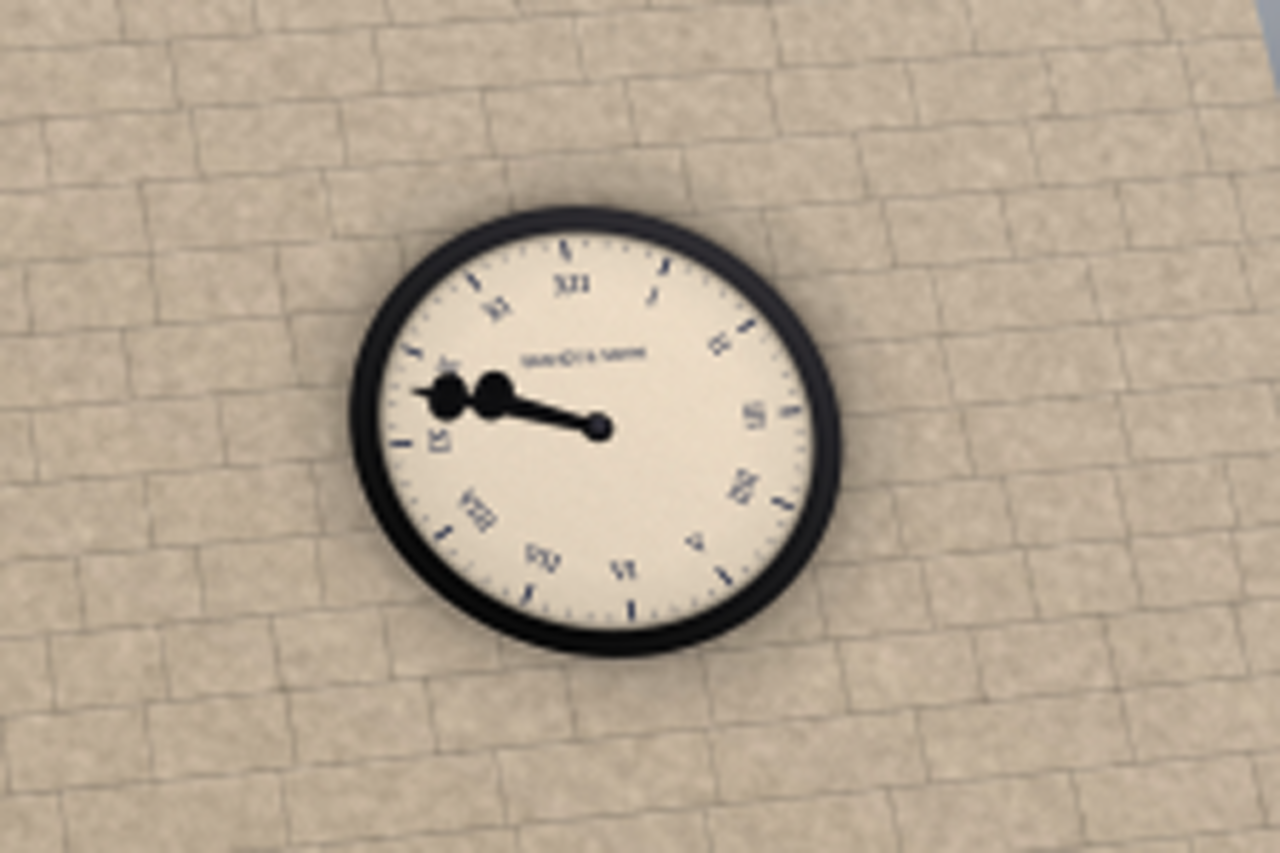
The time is 9h48
